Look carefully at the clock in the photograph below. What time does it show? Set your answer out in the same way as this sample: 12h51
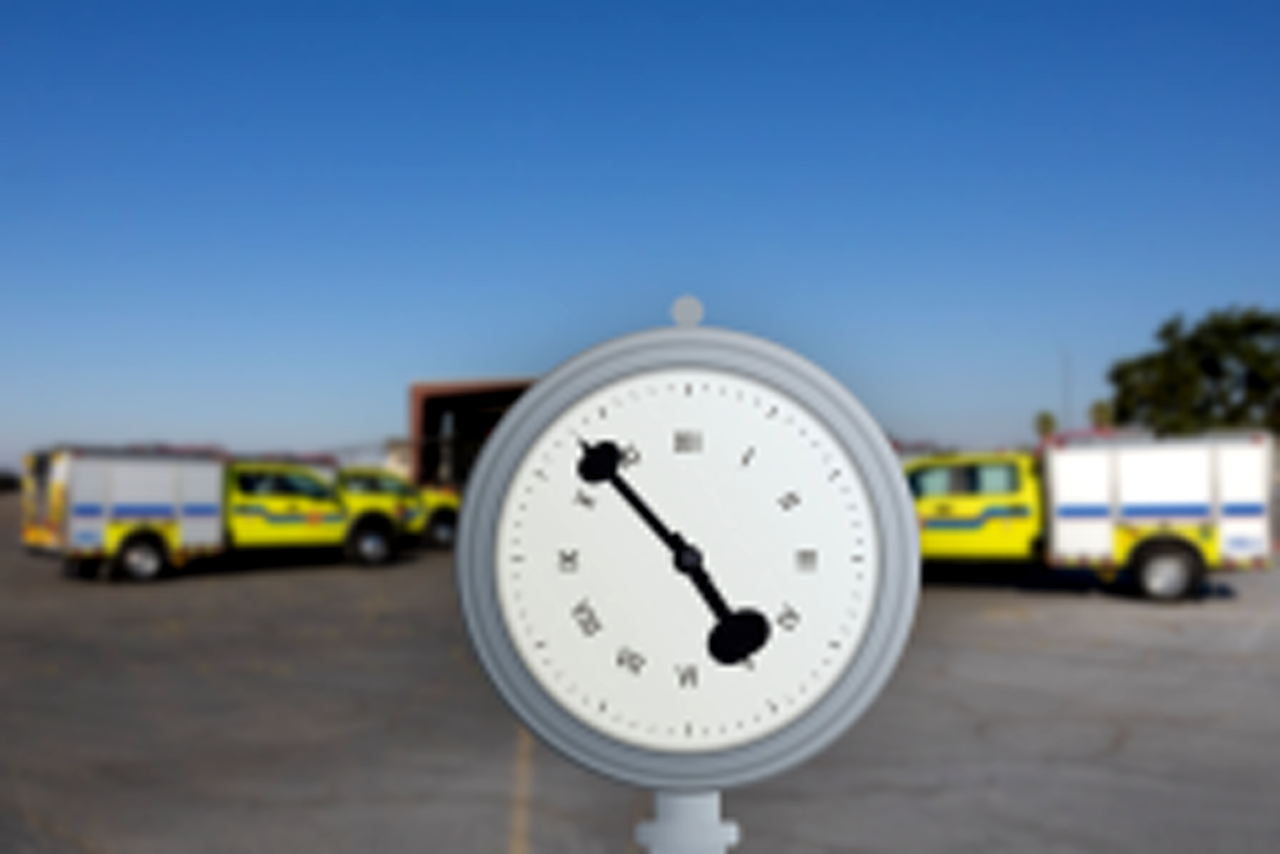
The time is 4h53
